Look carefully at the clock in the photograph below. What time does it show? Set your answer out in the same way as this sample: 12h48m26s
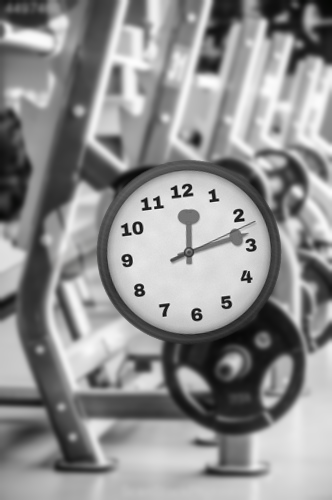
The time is 12h13m12s
